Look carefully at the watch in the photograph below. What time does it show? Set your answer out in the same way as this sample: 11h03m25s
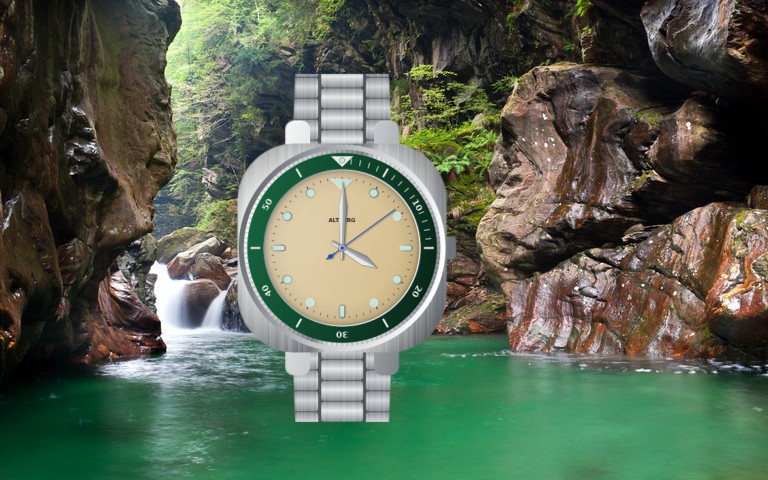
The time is 4h00m09s
